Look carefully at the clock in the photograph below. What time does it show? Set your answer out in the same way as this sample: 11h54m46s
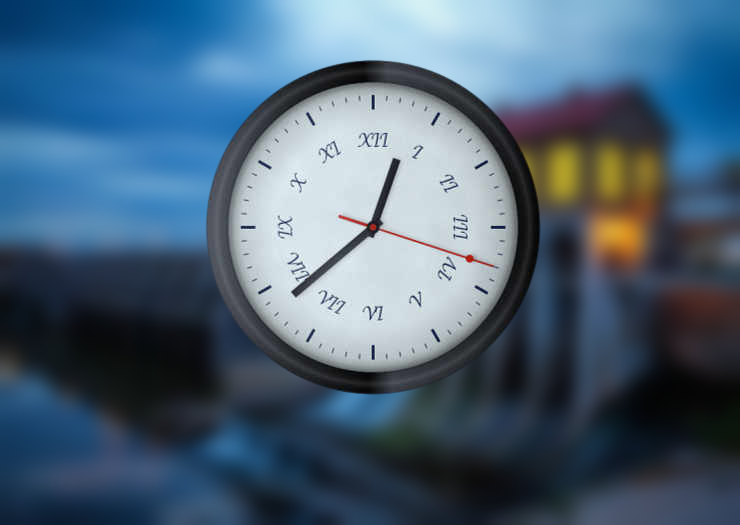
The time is 12h38m18s
